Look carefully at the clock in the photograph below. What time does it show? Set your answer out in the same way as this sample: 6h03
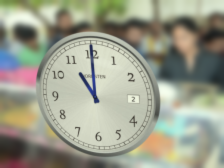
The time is 11h00
